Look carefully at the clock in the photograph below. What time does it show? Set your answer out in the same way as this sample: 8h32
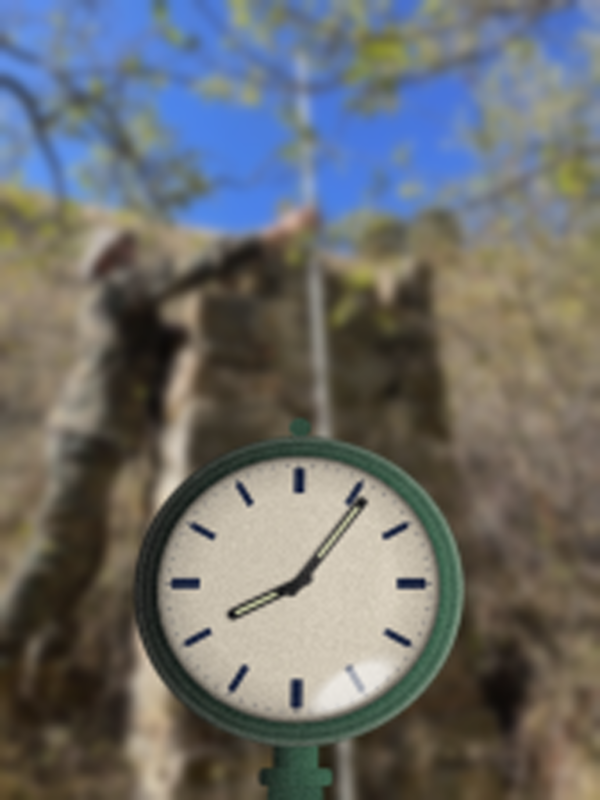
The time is 8h06
